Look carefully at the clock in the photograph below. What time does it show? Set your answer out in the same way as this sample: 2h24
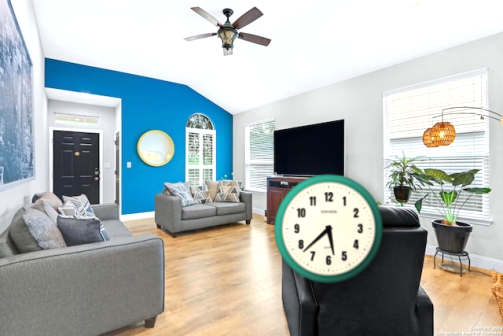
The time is 5h38
